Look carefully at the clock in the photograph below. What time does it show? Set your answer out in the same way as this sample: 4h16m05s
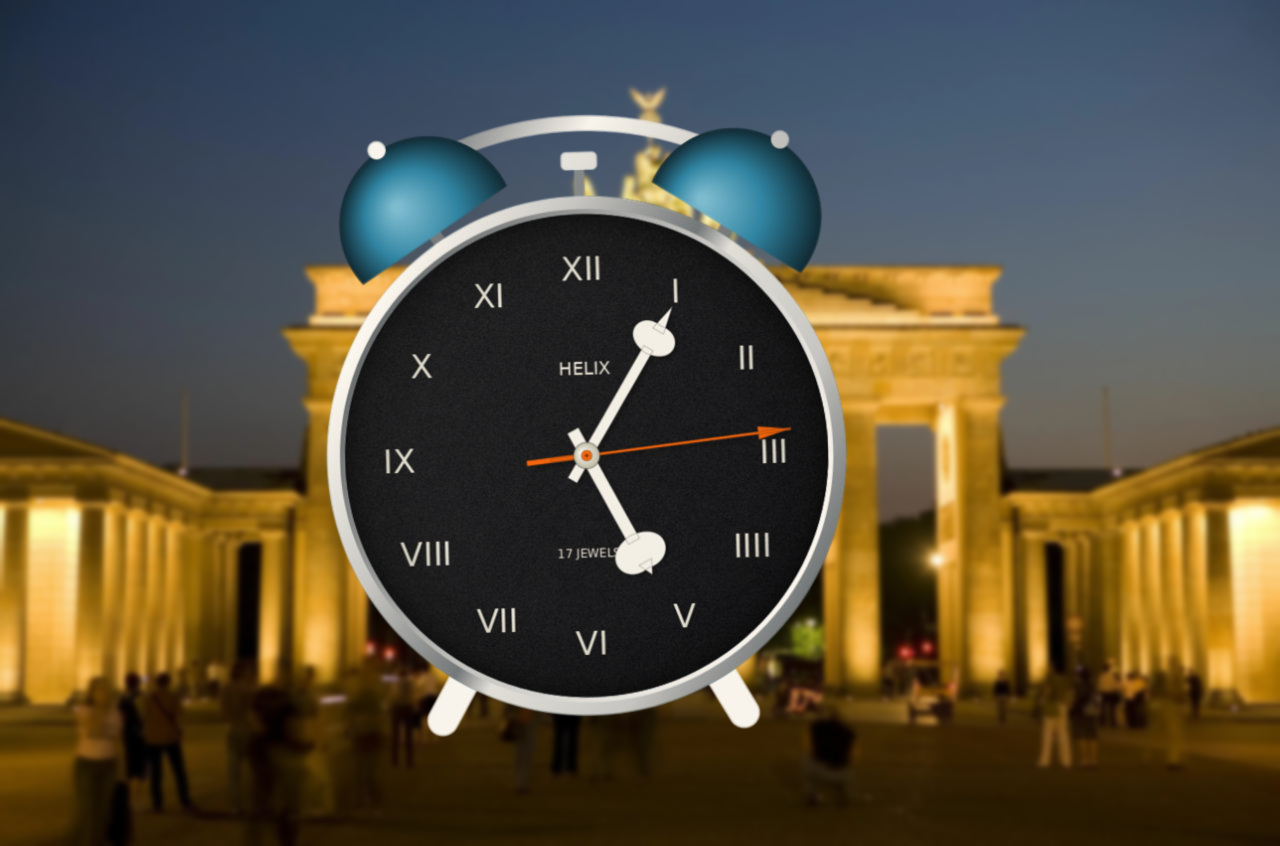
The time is 5h05m14s
